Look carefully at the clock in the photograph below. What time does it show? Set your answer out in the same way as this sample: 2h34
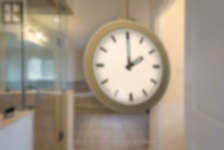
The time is 2h00
